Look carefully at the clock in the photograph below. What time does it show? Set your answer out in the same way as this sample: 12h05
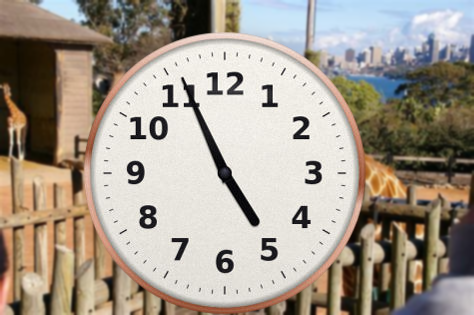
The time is 4h56
